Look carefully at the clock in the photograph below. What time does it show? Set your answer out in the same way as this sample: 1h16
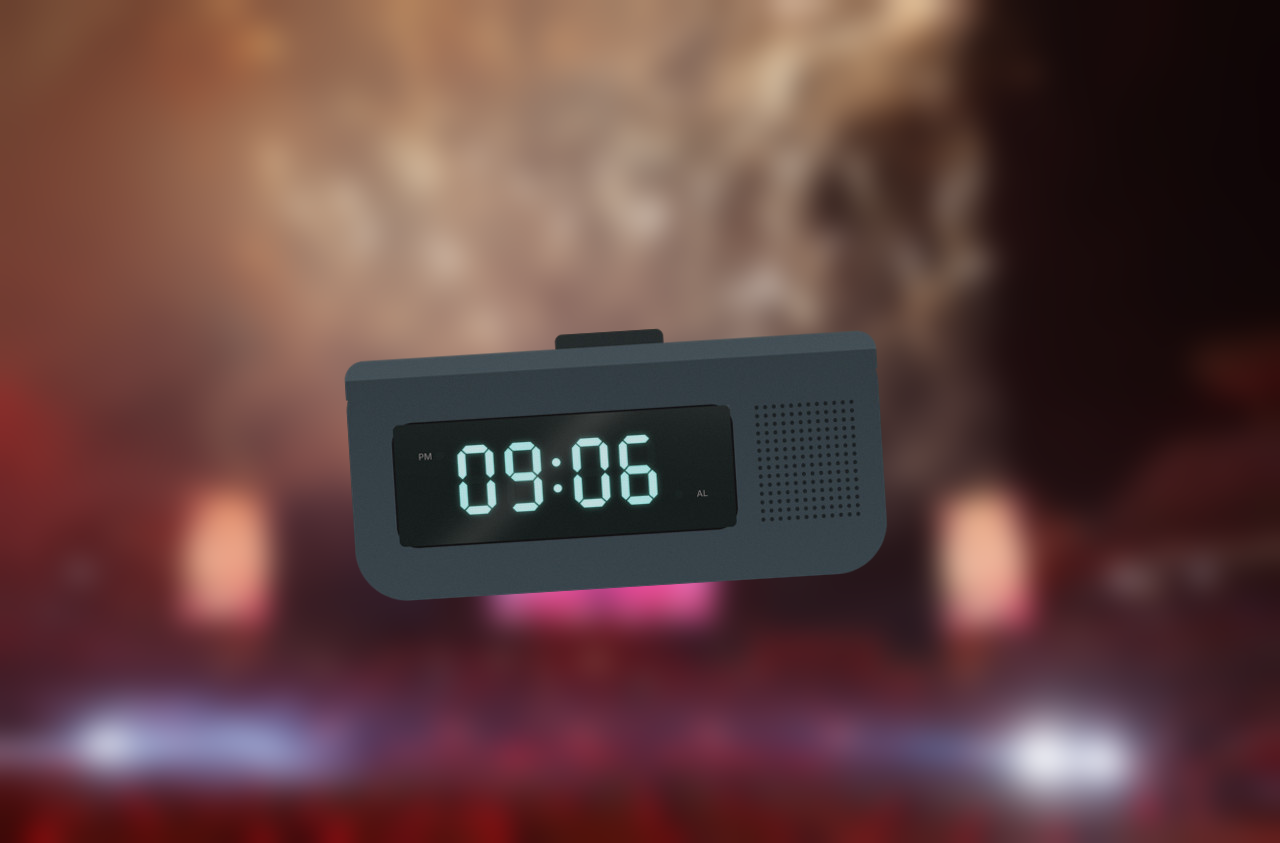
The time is 9h06
